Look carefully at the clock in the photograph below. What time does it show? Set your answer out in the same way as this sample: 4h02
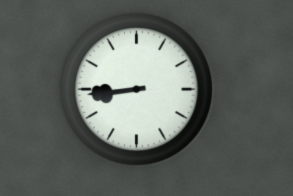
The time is 8h44
